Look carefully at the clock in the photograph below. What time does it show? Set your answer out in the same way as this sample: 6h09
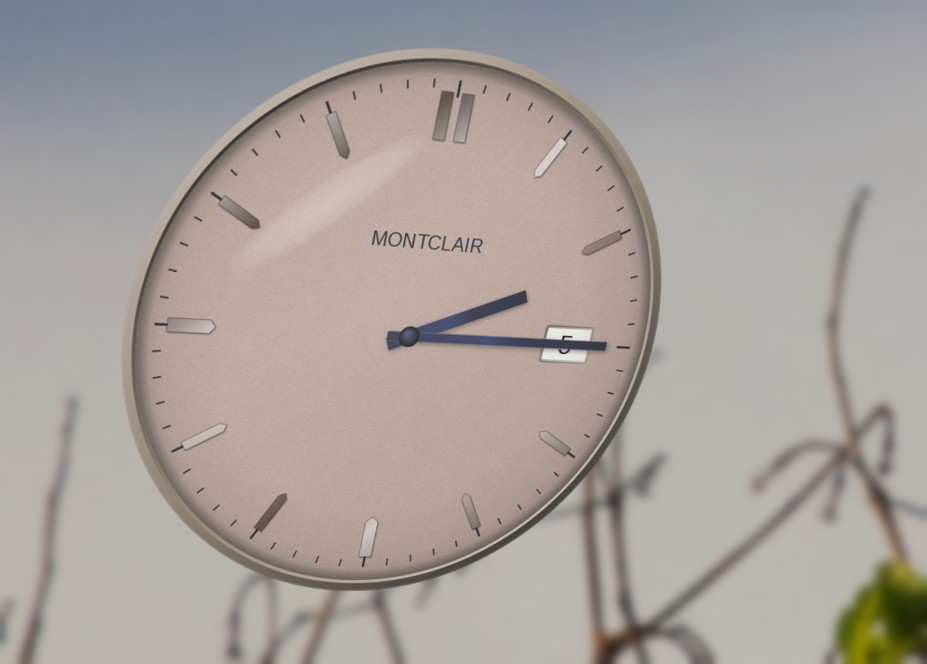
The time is 2h15
